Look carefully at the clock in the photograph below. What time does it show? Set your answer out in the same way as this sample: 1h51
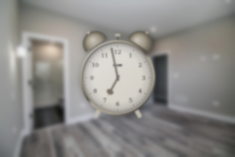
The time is 6h58
